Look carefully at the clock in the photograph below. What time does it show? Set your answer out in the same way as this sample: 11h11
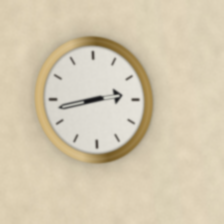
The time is 2h43
